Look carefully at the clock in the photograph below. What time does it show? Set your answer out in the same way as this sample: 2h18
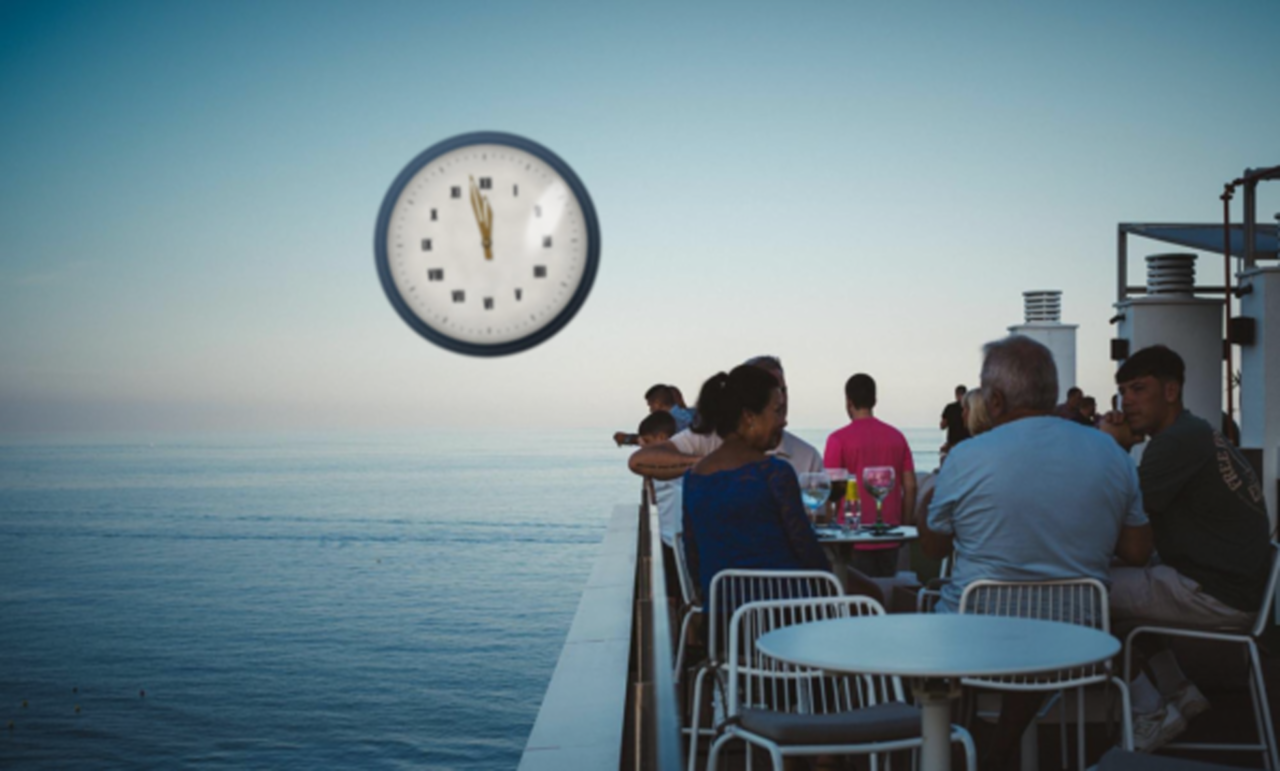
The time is 11h58
